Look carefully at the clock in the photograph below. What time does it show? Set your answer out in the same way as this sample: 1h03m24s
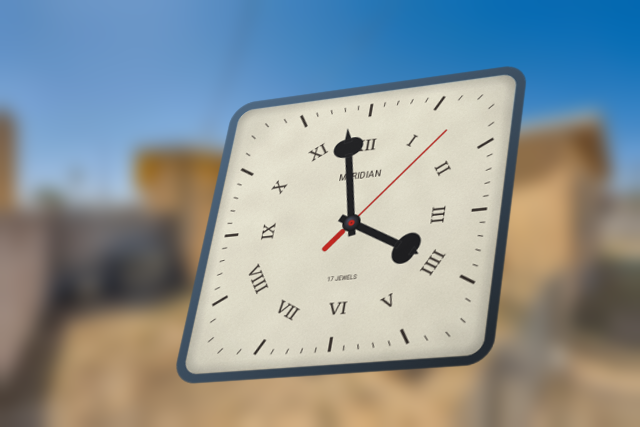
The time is 3h58m07s
